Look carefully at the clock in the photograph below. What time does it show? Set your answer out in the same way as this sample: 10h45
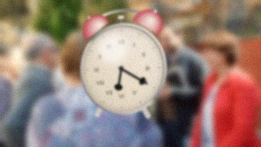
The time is 6h20
